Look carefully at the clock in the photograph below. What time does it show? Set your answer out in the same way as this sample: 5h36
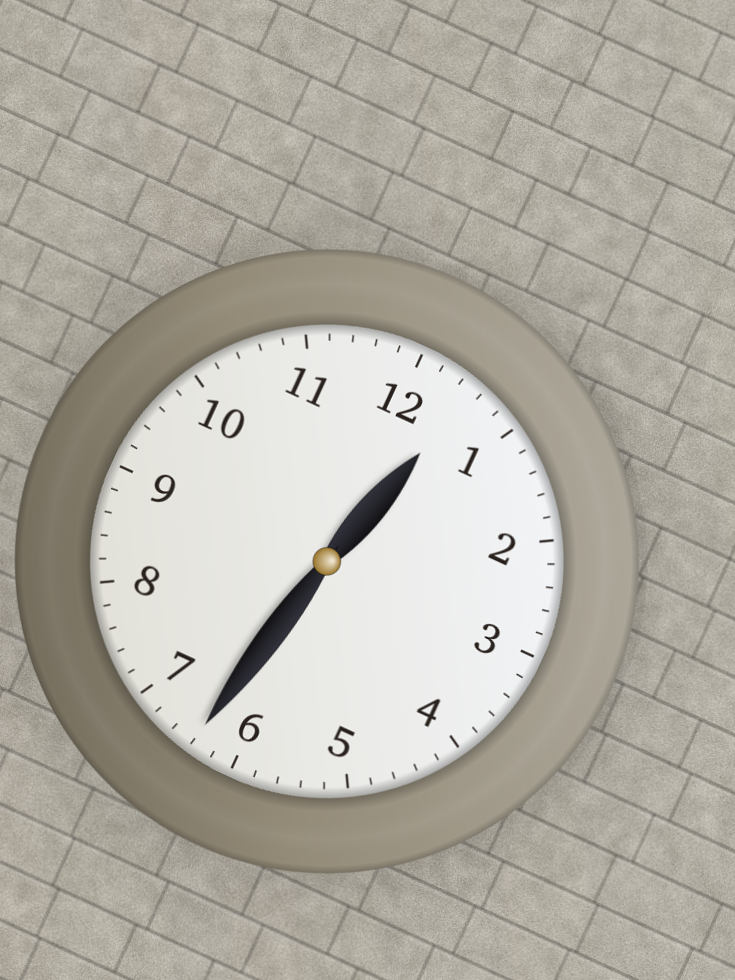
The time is 12h32
